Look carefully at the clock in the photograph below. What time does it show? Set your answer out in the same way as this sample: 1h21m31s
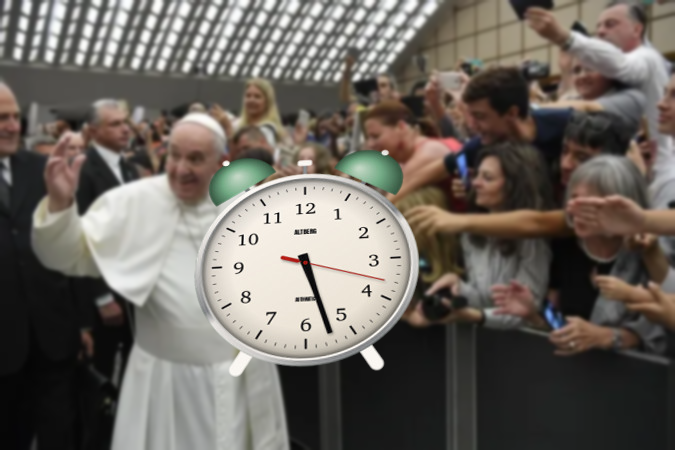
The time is 5h27m18s
